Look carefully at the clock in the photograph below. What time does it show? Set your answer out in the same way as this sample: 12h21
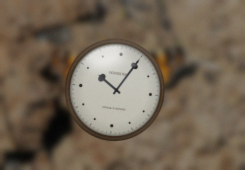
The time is 10h05
